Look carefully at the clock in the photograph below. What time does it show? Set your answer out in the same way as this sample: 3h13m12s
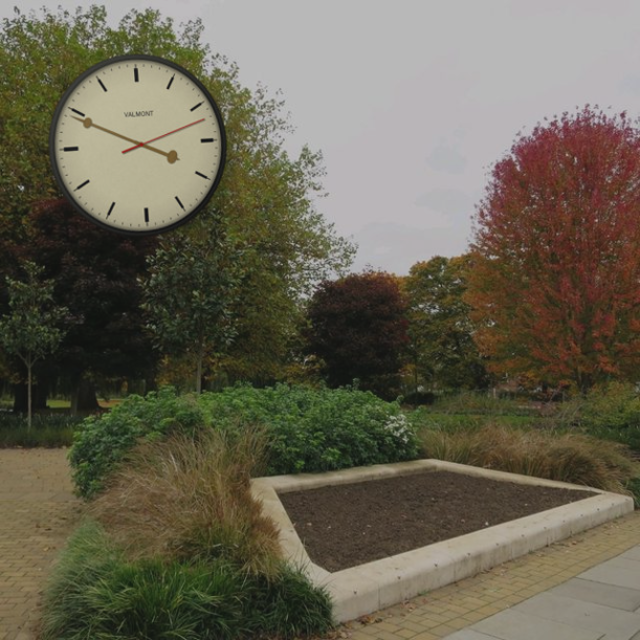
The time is 3h49m12s
